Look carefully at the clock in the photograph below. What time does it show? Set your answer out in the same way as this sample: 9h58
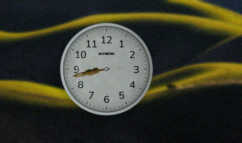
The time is 8h43
